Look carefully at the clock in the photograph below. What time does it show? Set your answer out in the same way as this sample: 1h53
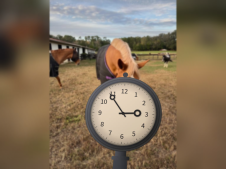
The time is 2h54
